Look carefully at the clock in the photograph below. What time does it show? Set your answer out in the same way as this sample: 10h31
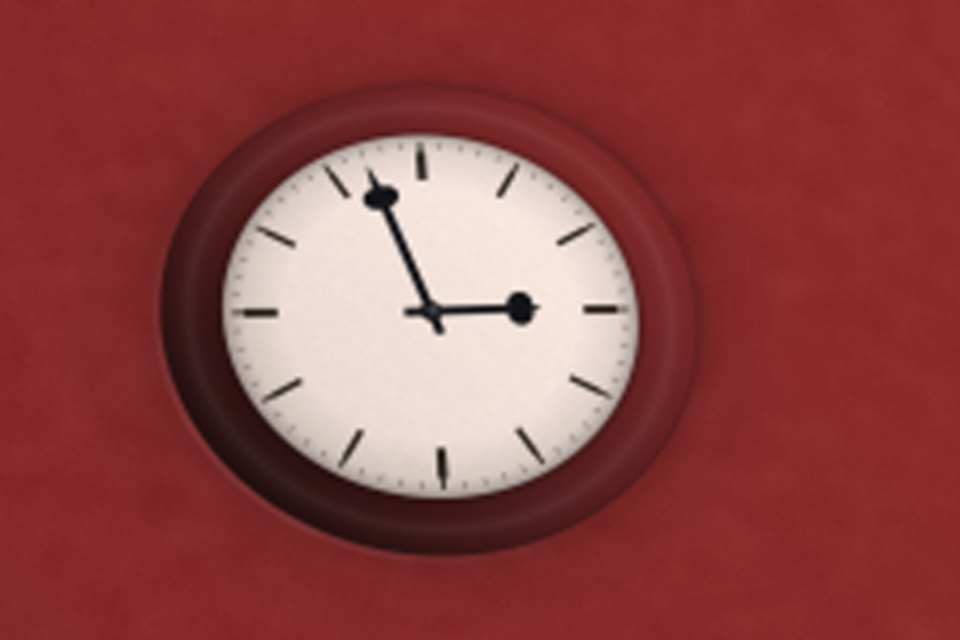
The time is 2h57
